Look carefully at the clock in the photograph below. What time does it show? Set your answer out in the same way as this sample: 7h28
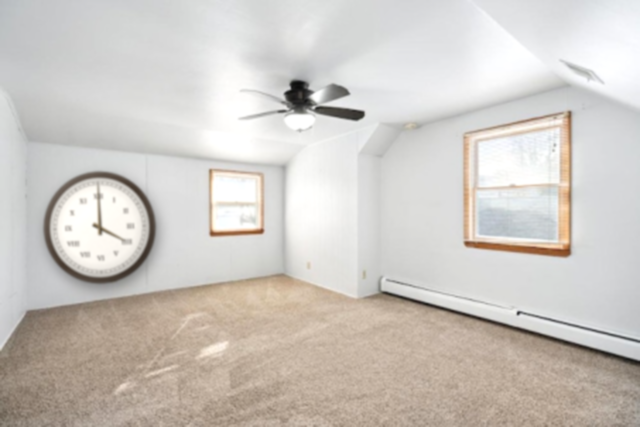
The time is 4h00
